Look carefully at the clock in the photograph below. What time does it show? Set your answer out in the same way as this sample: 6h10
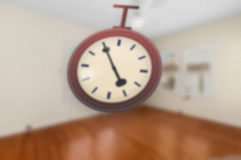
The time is 4h55
